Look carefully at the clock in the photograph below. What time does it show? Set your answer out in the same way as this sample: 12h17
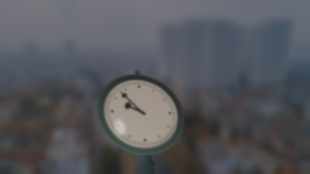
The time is 9h53
